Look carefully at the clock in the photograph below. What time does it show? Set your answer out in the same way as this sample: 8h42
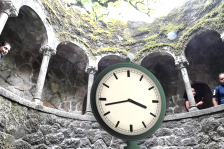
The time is 3h43
